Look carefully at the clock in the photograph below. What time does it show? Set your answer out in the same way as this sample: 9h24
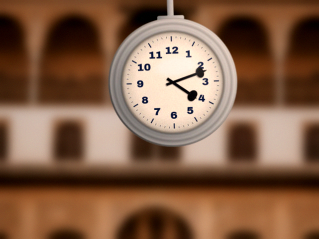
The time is 4h12
